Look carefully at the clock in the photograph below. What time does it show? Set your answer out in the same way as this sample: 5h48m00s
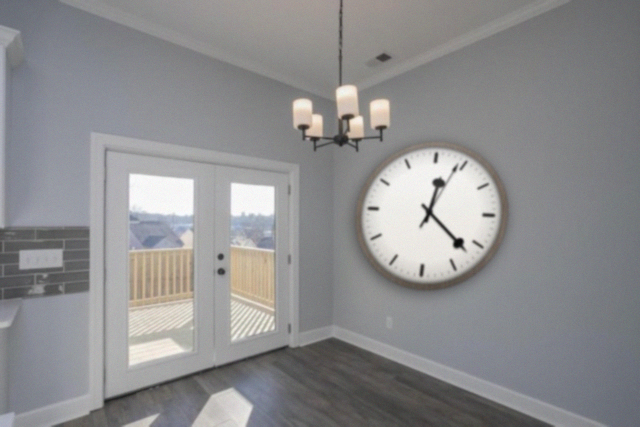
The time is 12h22m04s
